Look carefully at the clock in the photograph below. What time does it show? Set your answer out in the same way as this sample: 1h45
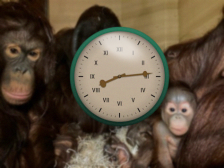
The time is 8h14
